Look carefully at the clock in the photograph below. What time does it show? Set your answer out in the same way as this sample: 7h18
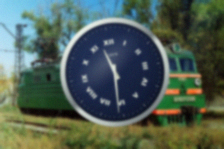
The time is 11h31
